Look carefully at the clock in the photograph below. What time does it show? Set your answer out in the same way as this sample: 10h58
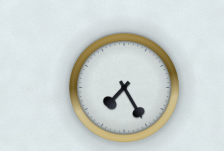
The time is 7h25
